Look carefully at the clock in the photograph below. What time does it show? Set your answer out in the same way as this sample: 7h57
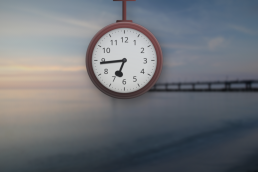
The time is 6h44
